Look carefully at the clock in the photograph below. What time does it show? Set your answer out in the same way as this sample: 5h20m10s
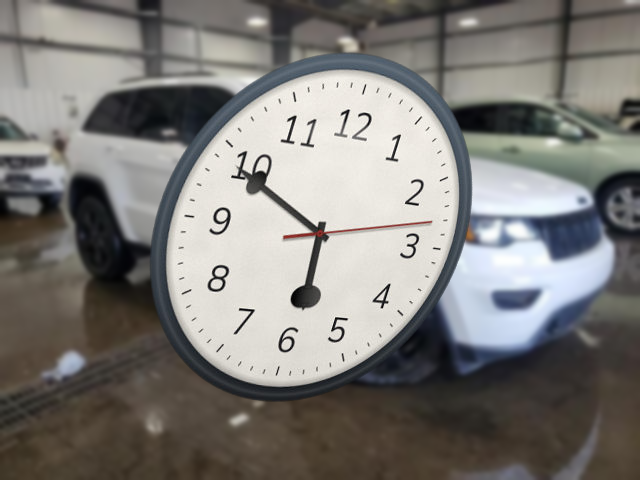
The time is 5h49m13s
